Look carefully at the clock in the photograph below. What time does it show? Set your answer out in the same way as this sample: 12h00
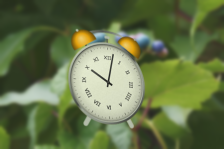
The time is 10h02
